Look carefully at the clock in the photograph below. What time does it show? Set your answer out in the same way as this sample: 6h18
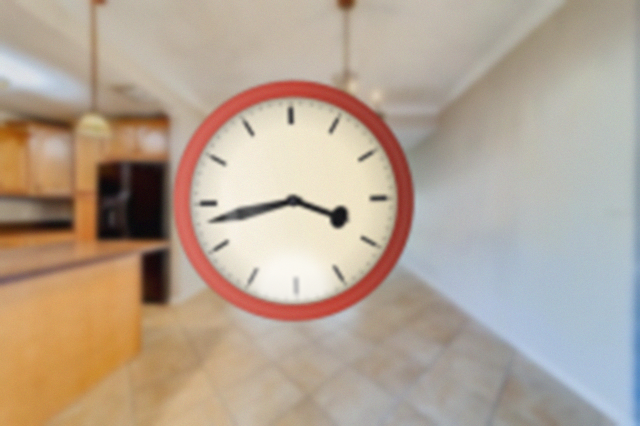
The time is 3h43
